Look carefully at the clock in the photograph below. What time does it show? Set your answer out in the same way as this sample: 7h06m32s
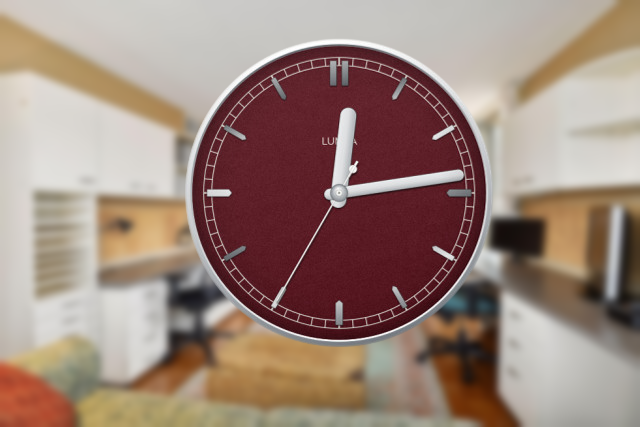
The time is 12h13m35s
